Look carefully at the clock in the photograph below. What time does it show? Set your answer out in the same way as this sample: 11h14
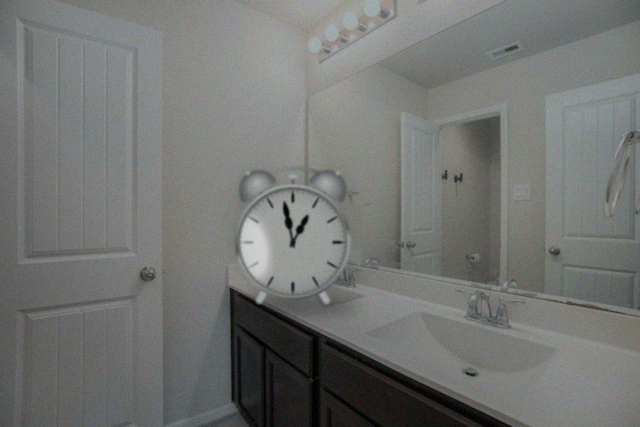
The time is 12h58
